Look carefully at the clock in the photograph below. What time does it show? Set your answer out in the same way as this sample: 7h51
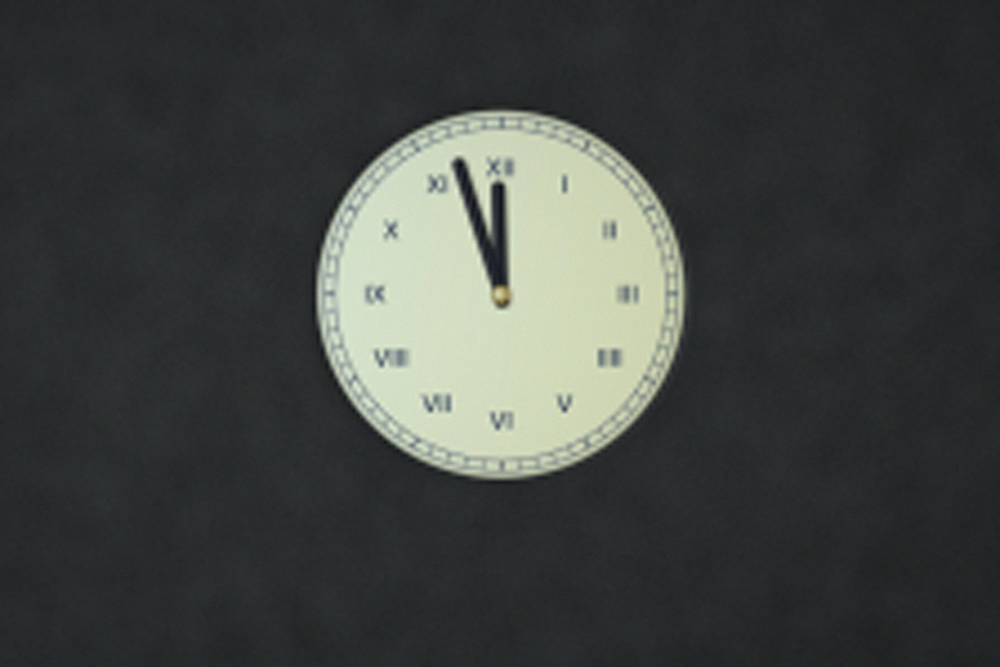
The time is 11h57
